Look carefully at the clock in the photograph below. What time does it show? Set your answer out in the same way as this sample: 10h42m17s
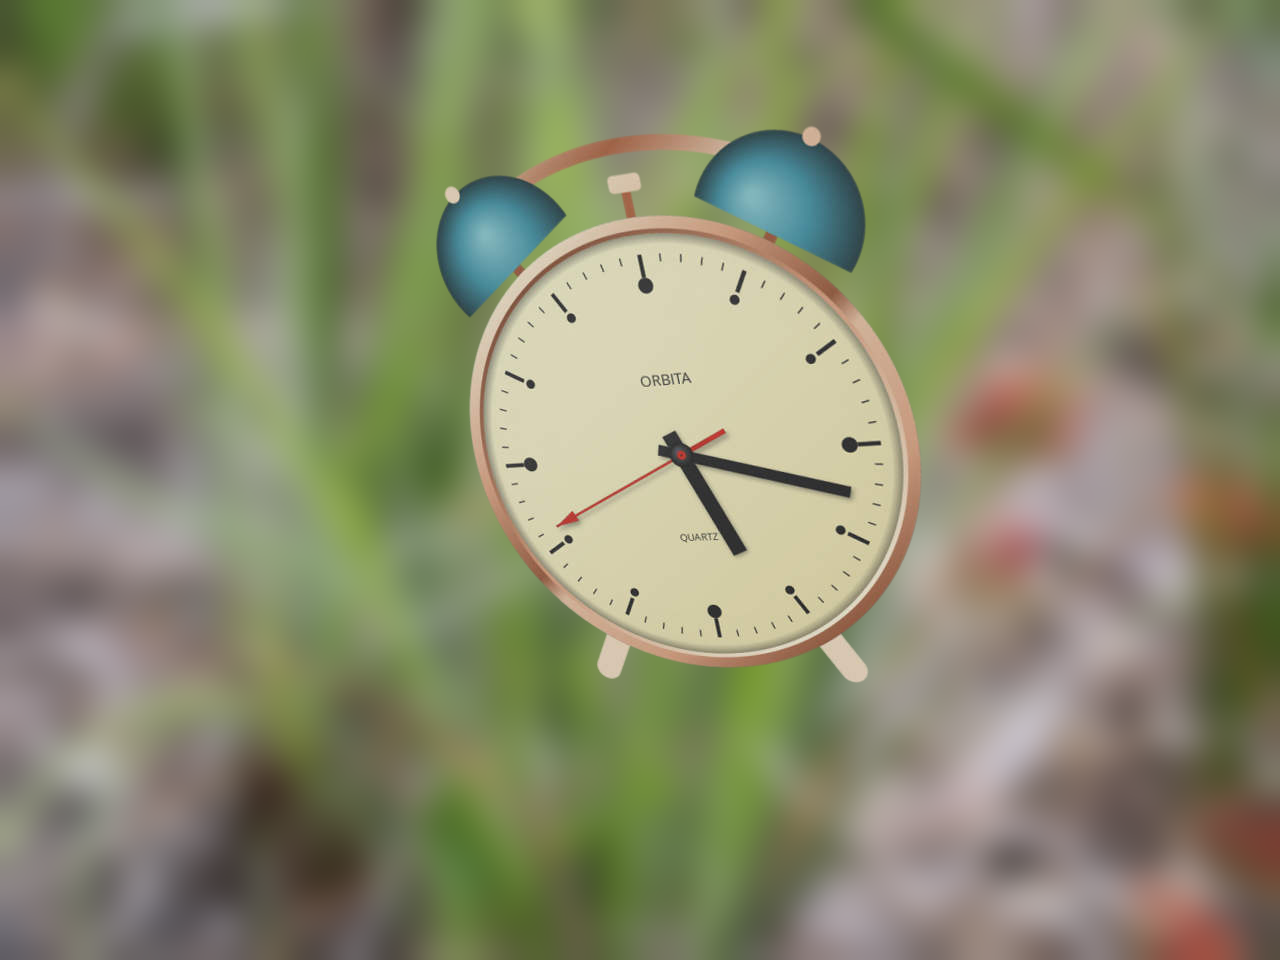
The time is 5h17m41s
